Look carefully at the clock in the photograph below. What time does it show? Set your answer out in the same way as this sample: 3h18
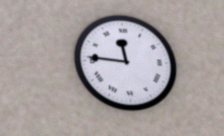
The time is 11h46
